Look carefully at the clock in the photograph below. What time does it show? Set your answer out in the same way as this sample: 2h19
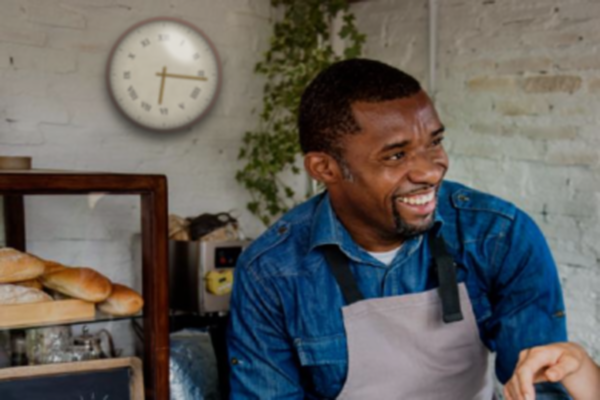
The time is 6h16
